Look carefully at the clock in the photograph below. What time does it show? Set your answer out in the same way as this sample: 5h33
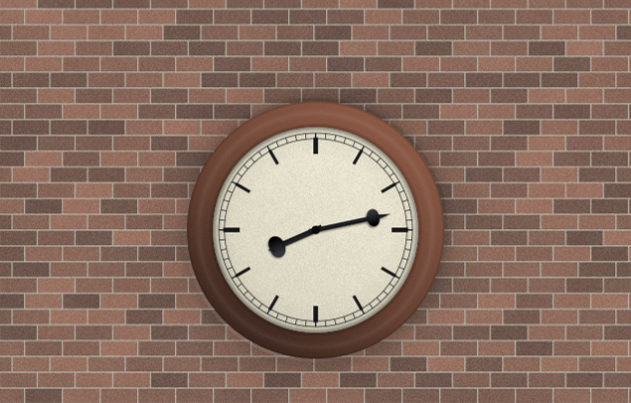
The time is 8h13
